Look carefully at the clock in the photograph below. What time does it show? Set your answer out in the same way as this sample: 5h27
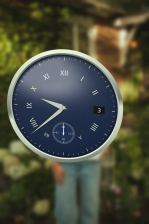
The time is 9h38
